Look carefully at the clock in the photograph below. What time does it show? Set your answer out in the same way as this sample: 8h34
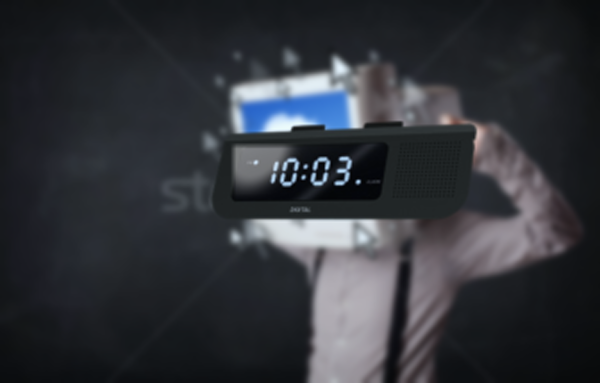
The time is 10h03
